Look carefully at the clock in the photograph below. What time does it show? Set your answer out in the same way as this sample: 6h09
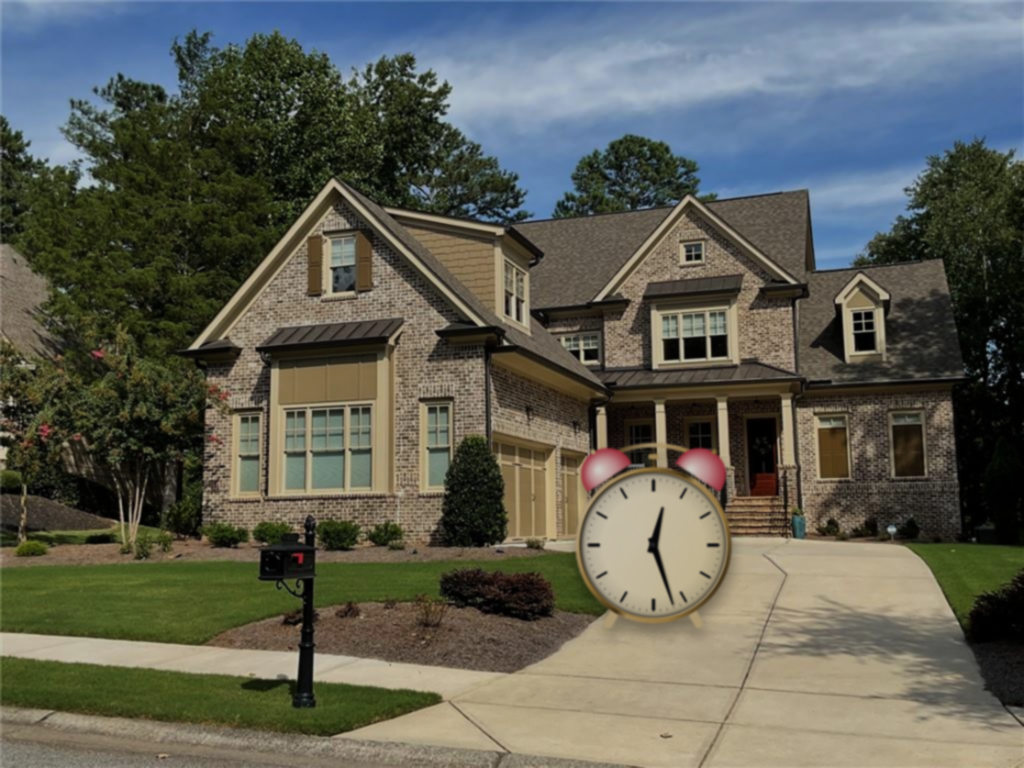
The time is 12h27
